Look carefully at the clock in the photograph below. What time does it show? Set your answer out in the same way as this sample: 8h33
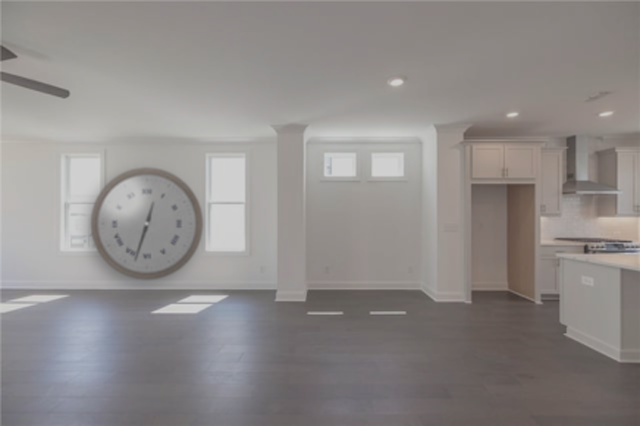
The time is 12h33
